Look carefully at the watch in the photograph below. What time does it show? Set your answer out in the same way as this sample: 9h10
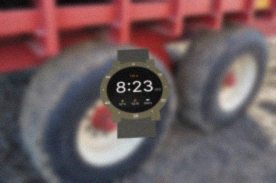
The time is 8h23
